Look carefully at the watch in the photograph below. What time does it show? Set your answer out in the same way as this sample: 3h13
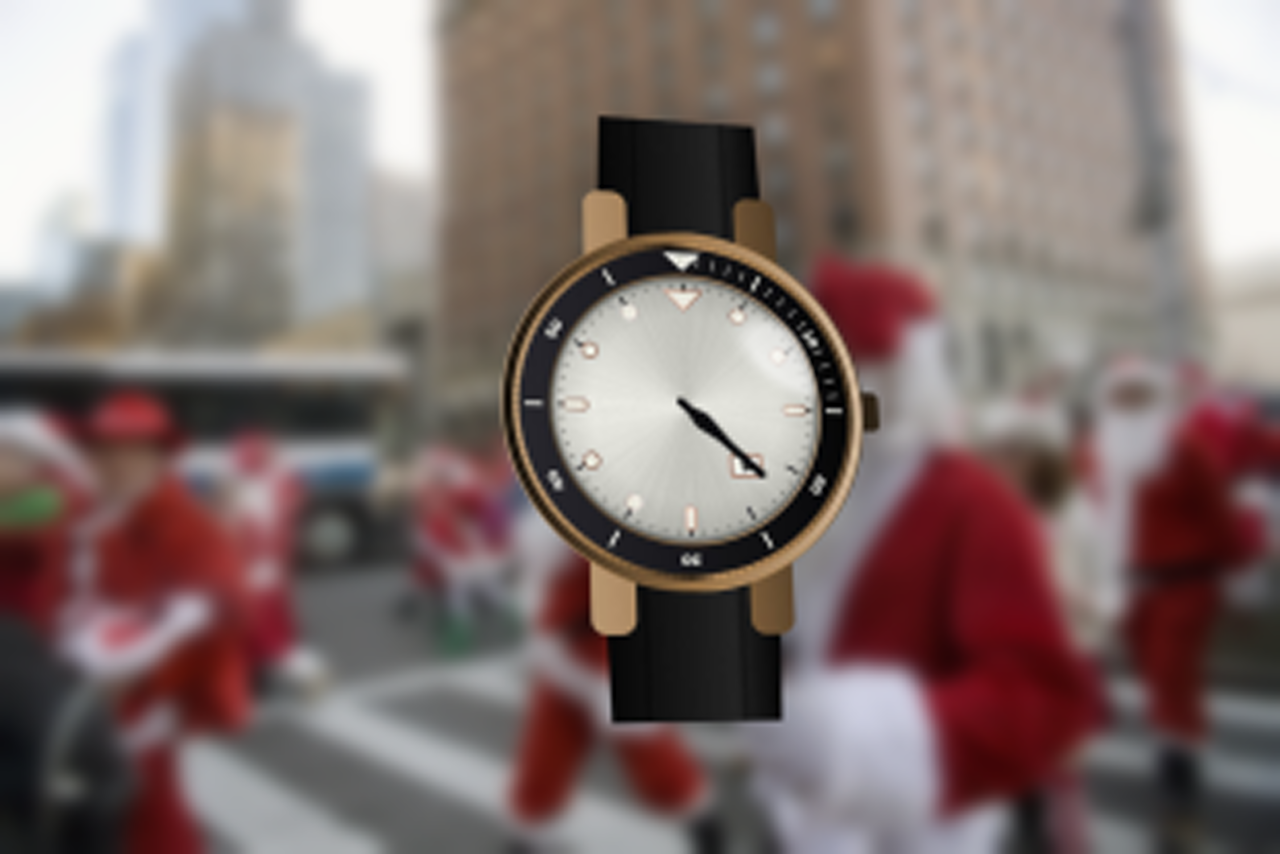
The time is 4h22
